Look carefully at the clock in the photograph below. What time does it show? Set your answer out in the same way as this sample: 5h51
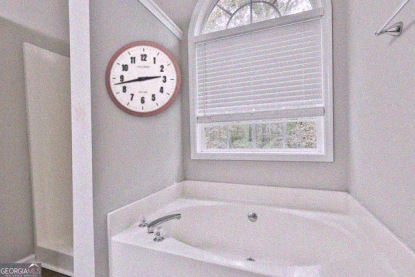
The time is 2h43
